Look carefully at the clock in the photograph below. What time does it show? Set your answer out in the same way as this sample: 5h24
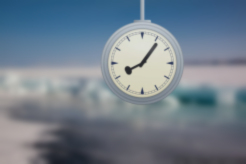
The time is 8h06
